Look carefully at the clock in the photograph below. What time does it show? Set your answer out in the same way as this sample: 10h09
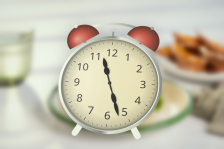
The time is 11h27
